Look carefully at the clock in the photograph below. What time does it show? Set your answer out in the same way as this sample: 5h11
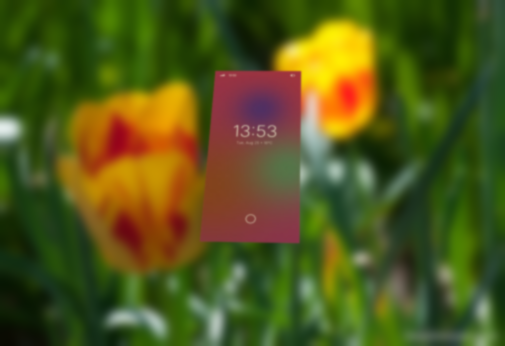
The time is 13h53
